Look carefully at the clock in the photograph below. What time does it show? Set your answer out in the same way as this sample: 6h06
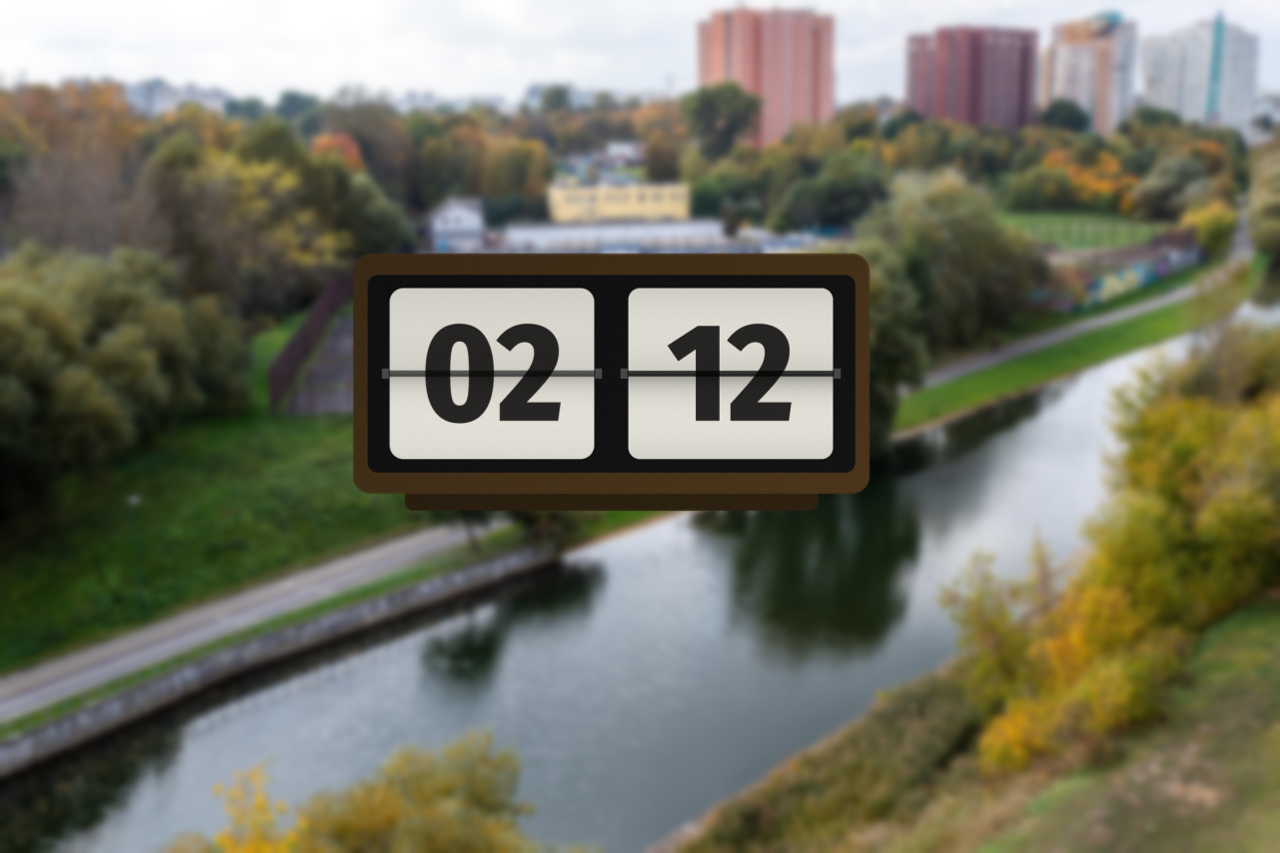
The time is 2h12
